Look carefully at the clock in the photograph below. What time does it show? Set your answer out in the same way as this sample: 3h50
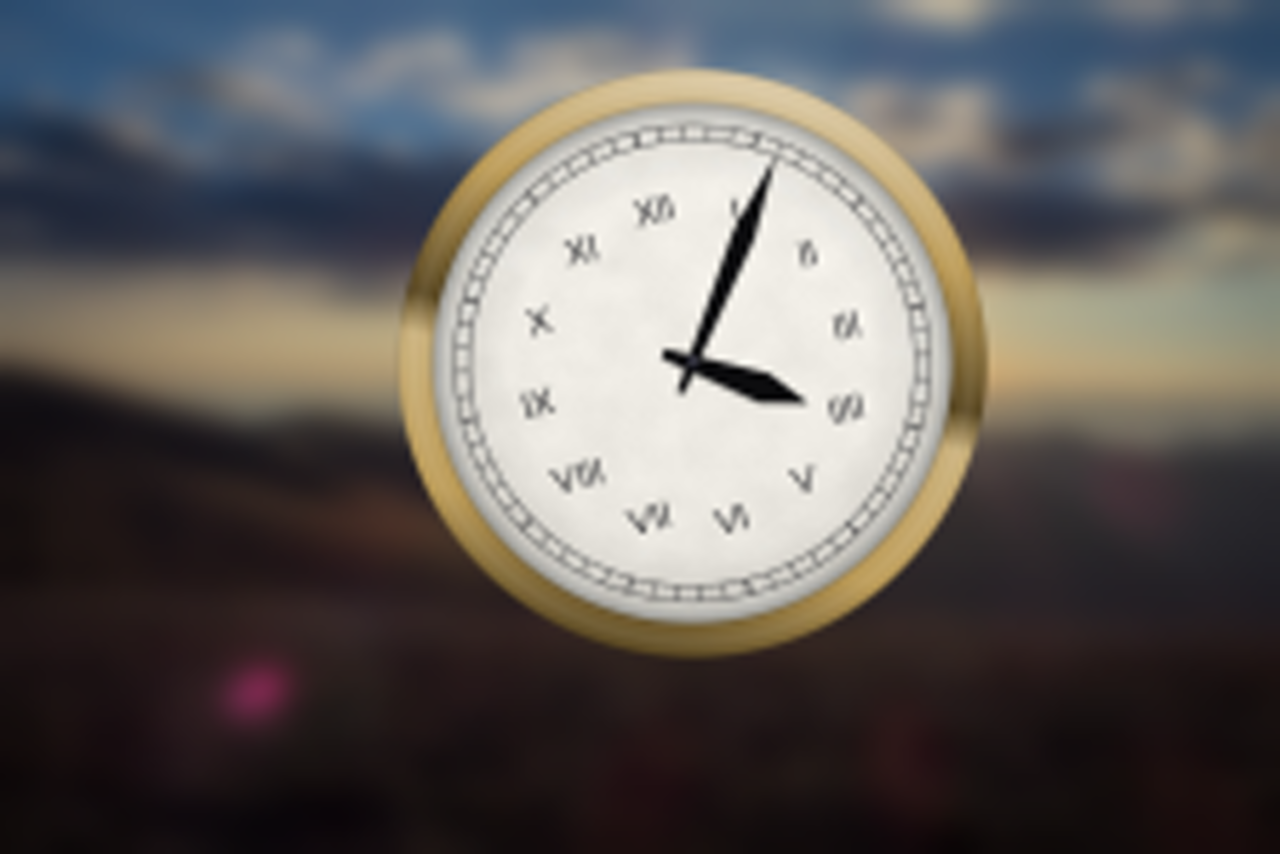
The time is 4h06
